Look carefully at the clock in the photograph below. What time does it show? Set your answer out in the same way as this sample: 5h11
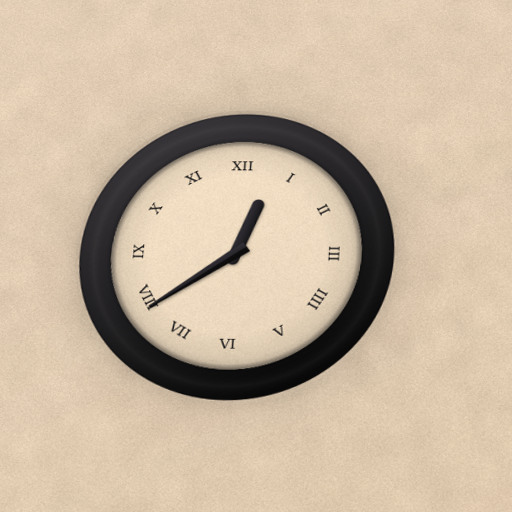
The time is 12h39
